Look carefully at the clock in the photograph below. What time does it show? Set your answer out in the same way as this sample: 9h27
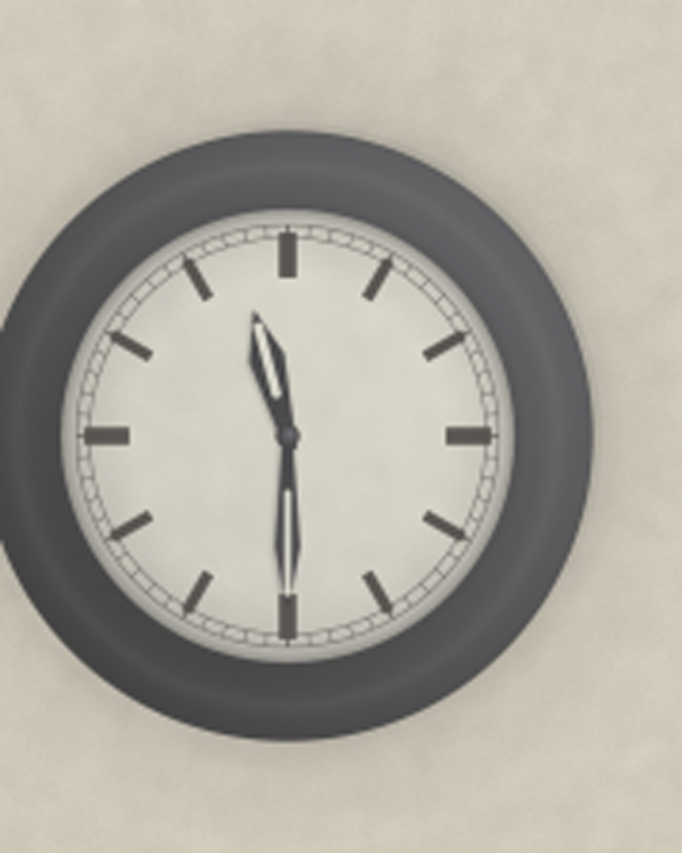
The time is 11h30
